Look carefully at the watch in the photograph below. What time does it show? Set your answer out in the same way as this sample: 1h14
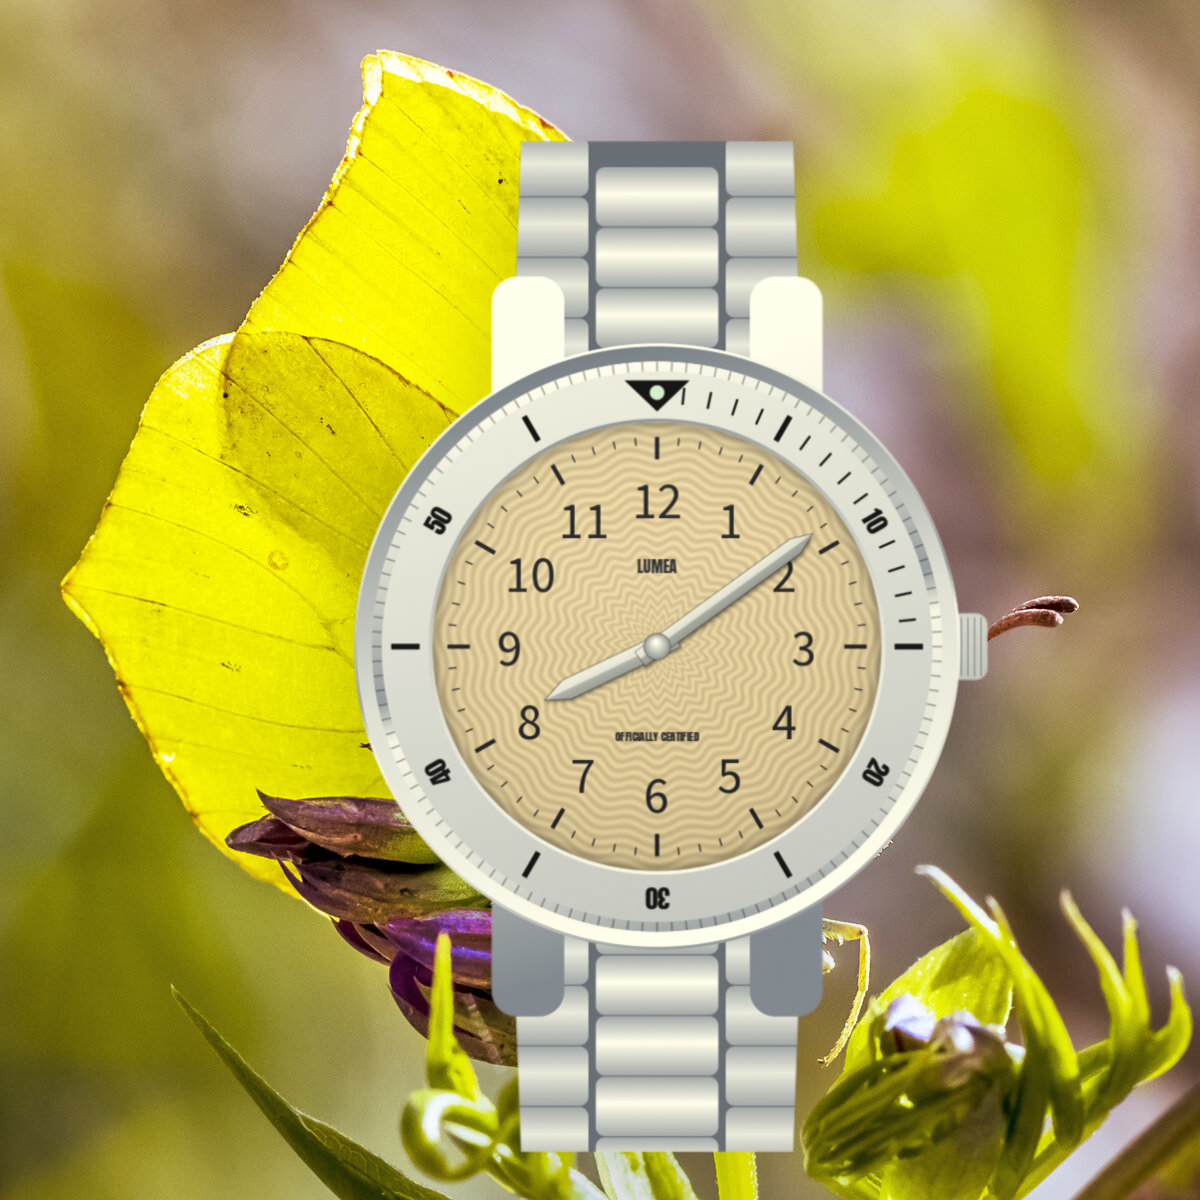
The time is 8h09
